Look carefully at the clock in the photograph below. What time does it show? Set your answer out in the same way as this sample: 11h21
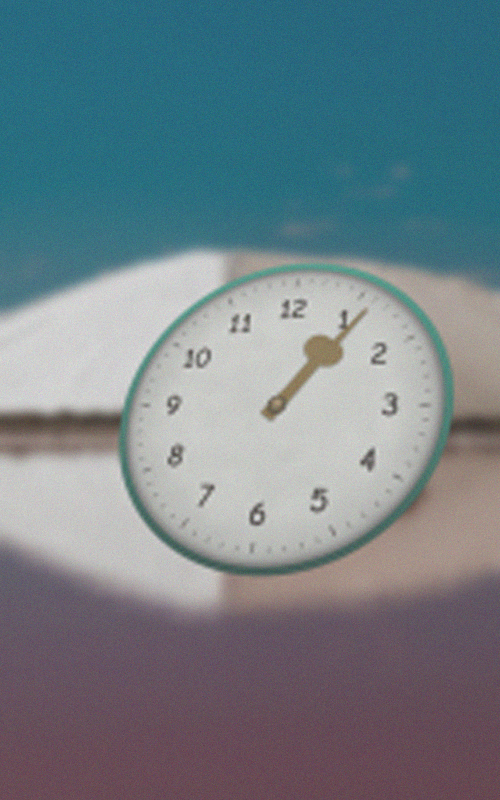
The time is 1h06
